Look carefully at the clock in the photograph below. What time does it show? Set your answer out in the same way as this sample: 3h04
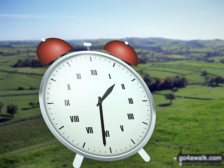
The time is 1h31
